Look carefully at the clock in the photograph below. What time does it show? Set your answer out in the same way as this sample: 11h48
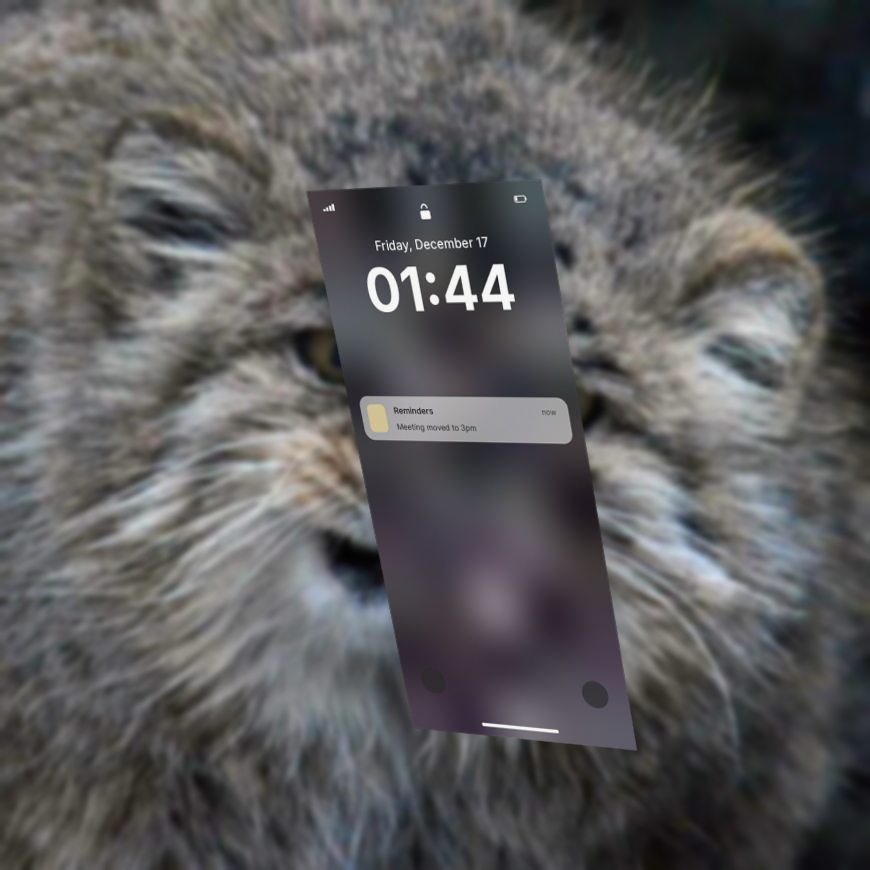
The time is 1h44
